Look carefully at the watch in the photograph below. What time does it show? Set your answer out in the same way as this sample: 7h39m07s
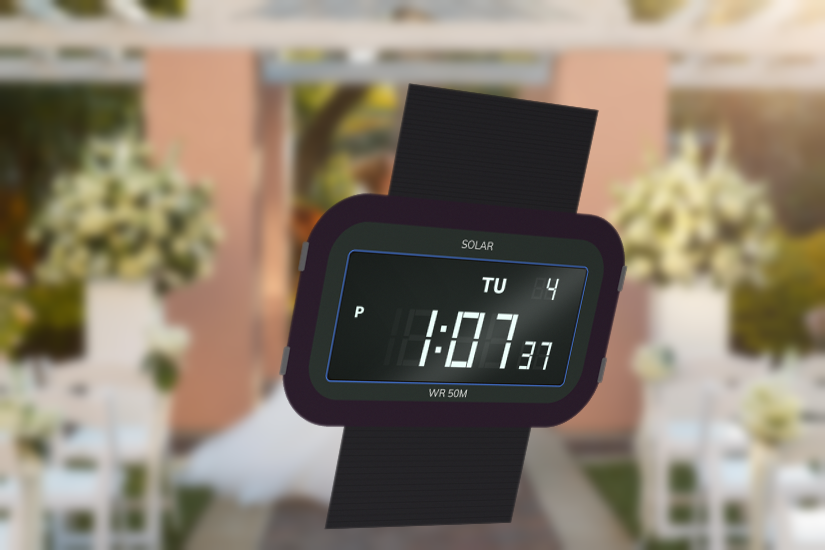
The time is 1h07m37s
